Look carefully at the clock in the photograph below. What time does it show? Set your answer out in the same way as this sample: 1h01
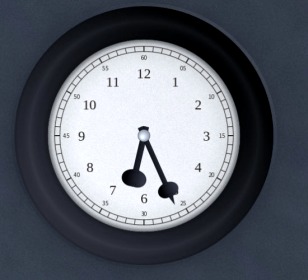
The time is 6h26
